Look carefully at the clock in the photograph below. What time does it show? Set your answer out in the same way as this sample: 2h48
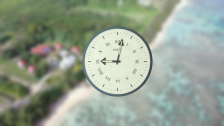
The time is 9h02
